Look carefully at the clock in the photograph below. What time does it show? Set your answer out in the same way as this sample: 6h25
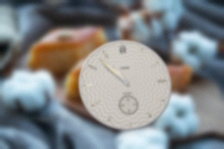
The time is 10h53
